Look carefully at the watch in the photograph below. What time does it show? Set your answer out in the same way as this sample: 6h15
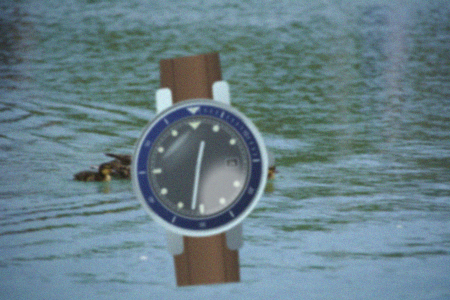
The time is 12h32
